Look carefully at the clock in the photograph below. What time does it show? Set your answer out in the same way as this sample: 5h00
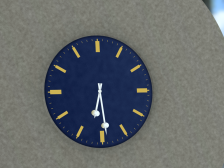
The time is 6h29
